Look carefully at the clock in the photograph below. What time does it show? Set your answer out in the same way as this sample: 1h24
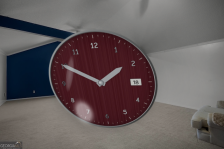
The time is 1h50
